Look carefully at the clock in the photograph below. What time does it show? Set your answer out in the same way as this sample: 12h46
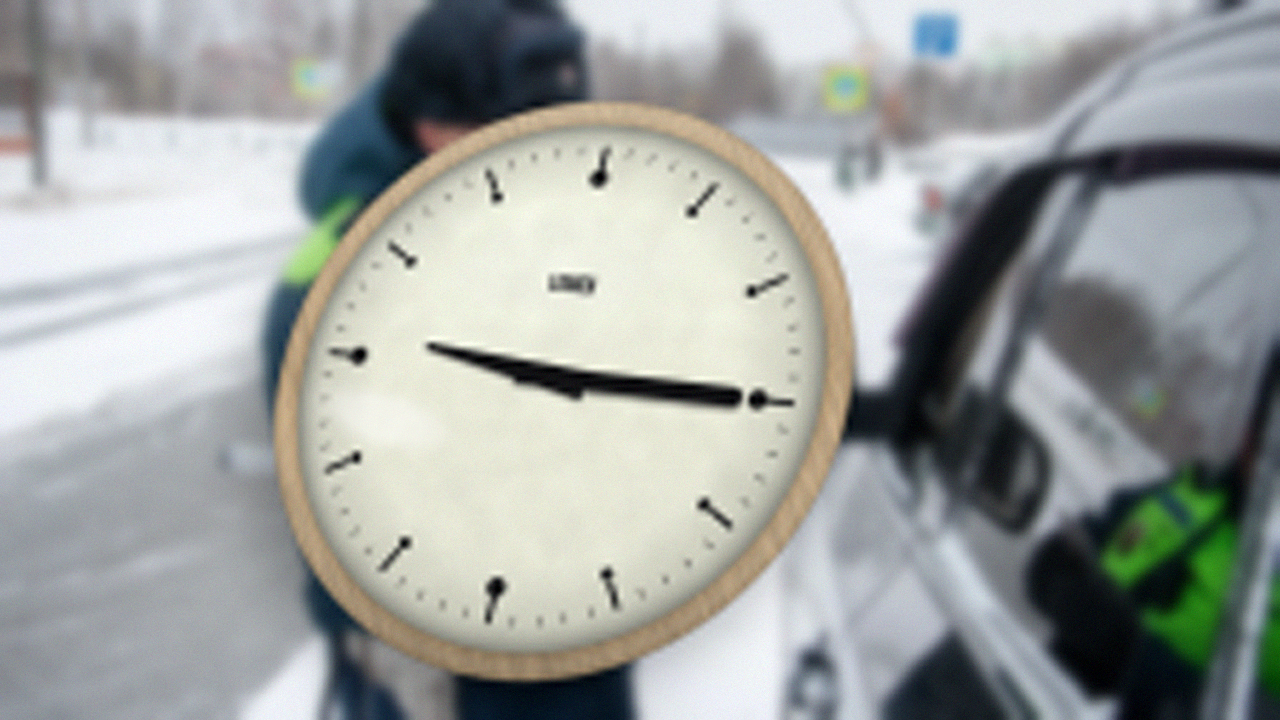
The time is 9h15
